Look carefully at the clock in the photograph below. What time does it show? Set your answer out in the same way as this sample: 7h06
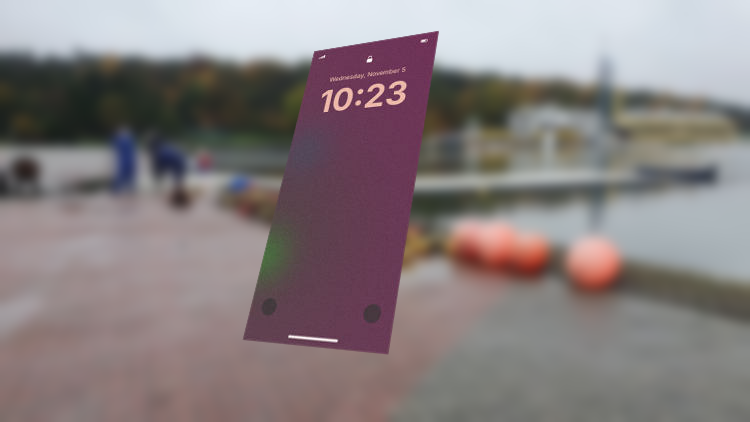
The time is 10h23
